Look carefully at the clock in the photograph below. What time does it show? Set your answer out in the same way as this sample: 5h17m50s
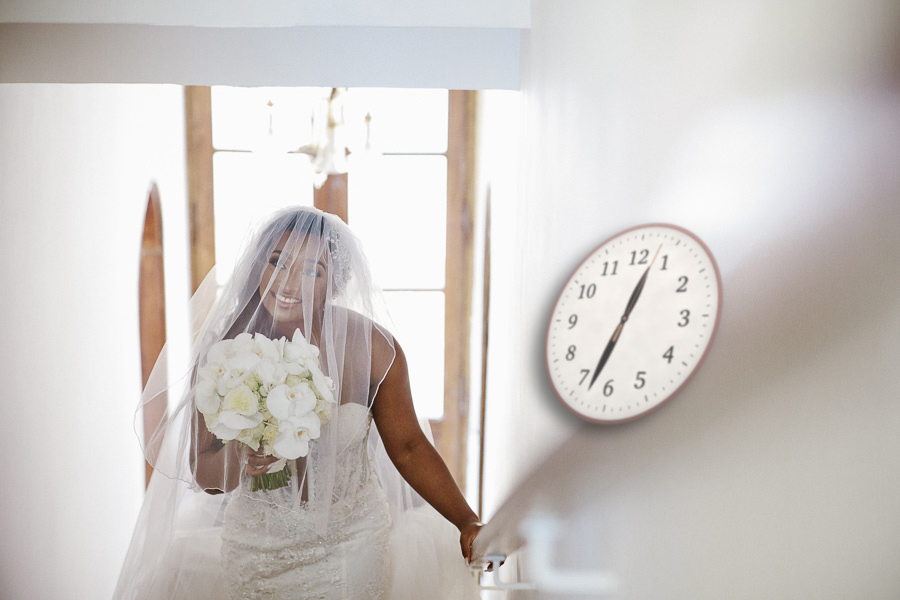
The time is 12h33m03s
